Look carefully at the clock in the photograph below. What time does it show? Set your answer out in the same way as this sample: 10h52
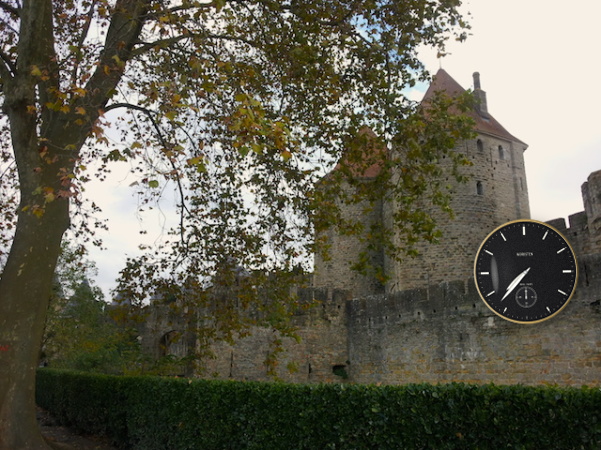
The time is 7h37
